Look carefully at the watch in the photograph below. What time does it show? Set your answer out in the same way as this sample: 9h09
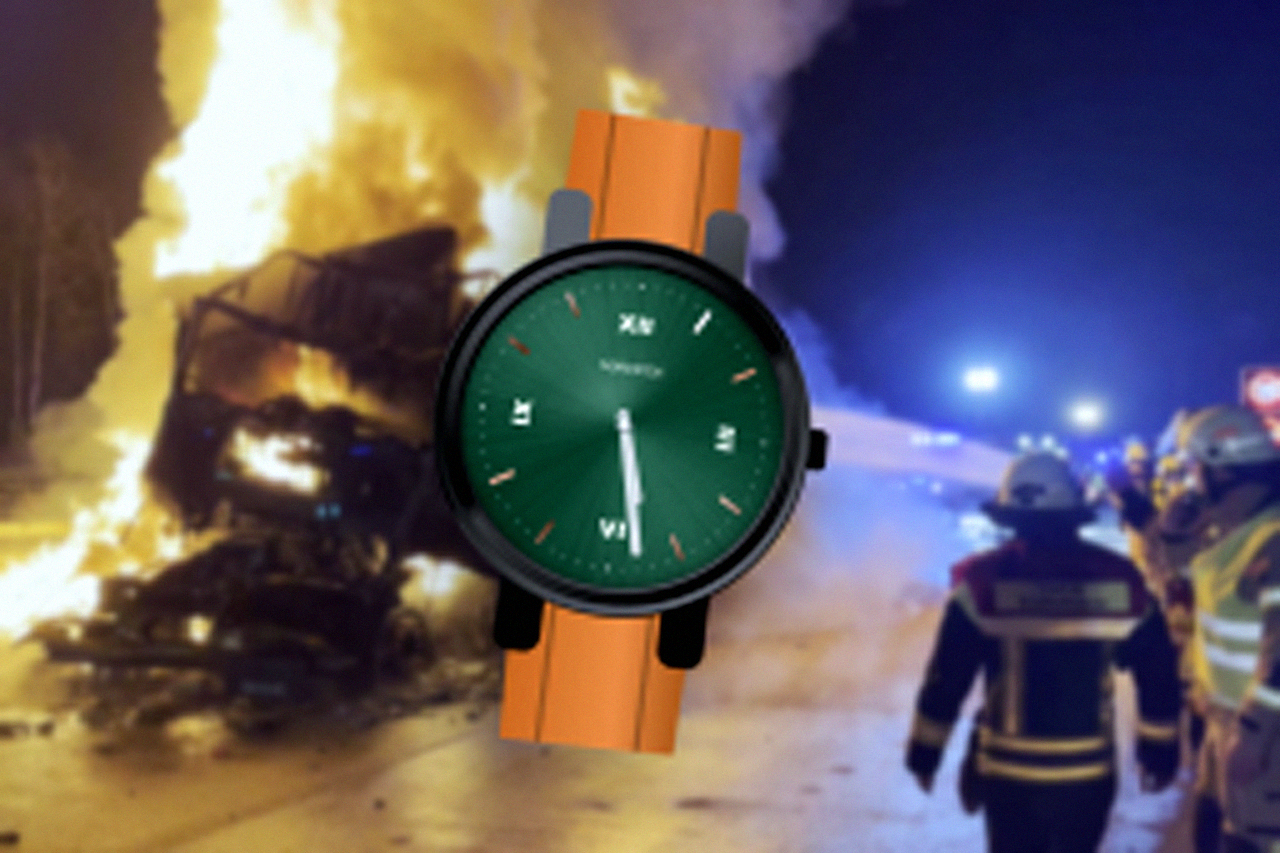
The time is 5h28
